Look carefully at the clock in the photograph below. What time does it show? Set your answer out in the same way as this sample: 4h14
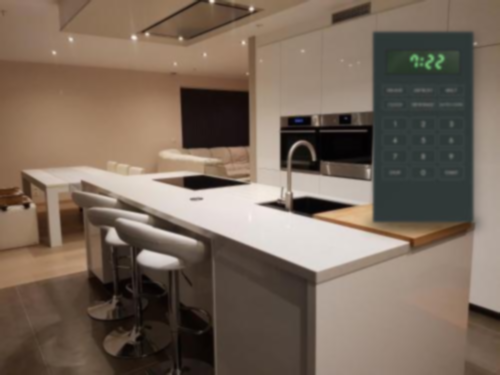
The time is 7h22
